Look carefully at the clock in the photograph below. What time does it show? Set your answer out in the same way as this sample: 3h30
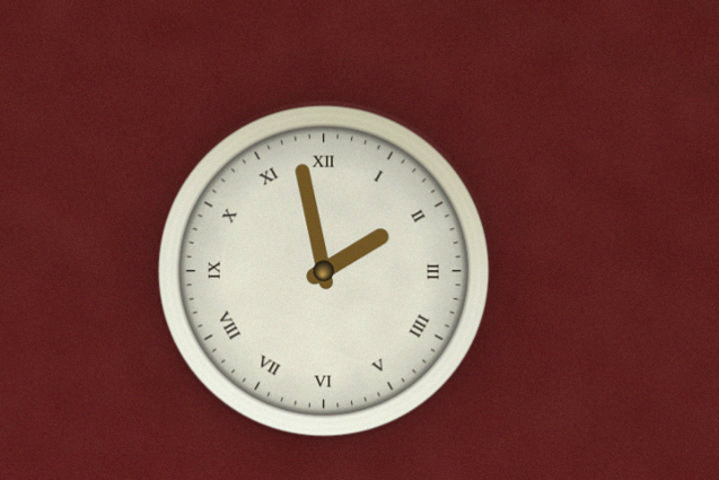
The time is 1h58
